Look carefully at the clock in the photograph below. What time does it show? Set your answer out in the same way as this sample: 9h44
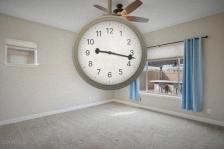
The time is 9h17
